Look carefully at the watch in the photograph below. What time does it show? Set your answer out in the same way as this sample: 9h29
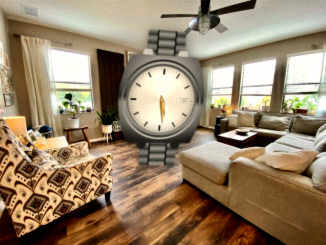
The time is 5h29
